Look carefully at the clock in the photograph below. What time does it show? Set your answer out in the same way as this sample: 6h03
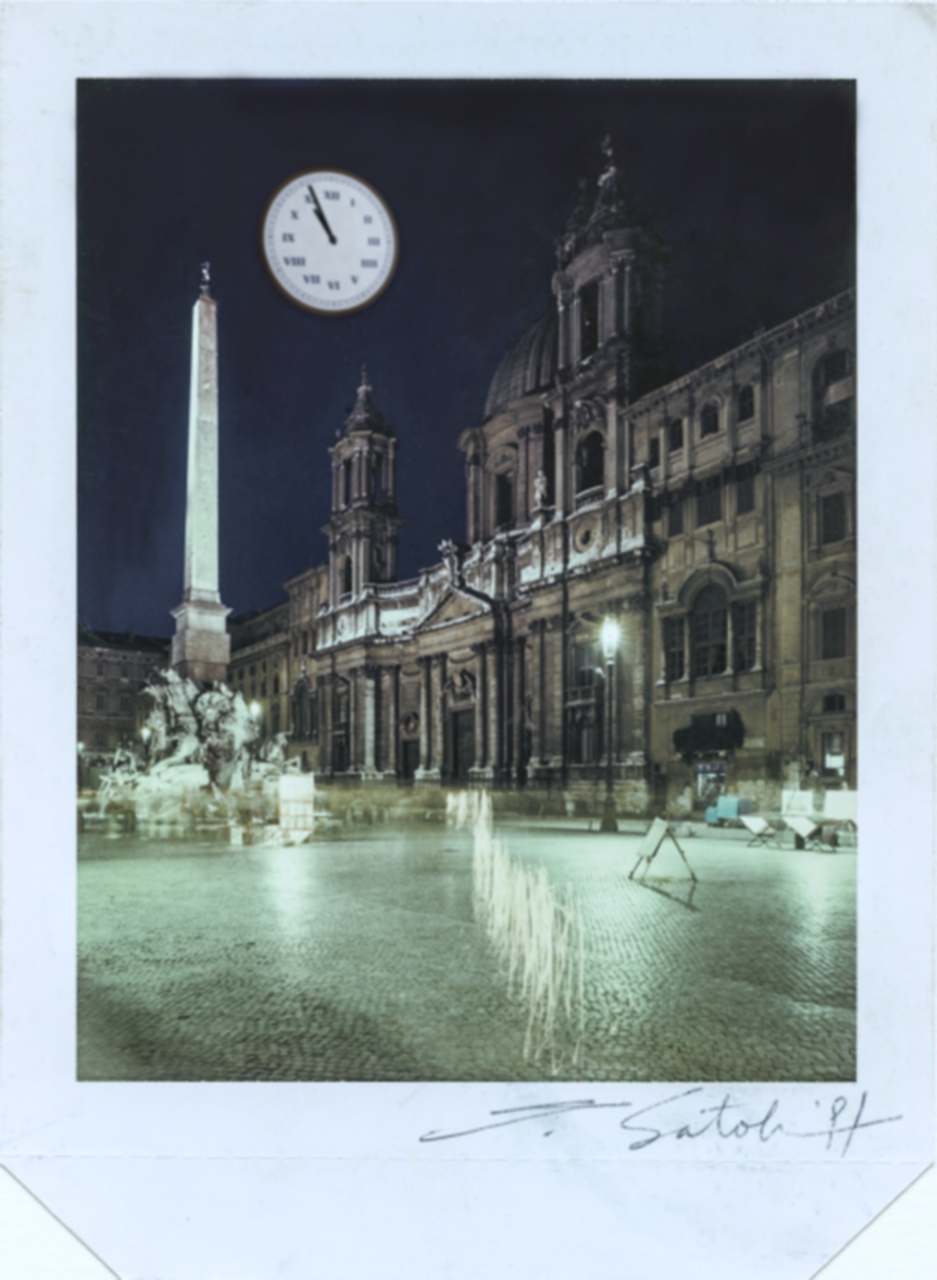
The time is 10h56
